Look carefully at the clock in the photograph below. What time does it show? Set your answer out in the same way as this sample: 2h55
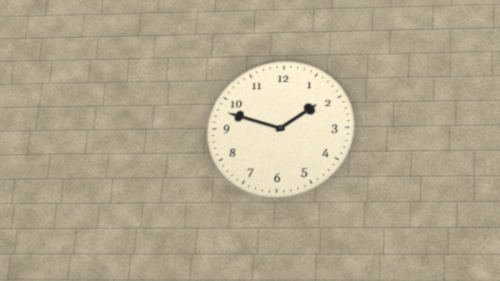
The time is 1h48
